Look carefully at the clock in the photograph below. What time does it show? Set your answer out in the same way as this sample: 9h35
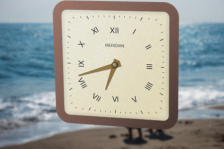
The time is 6h42
